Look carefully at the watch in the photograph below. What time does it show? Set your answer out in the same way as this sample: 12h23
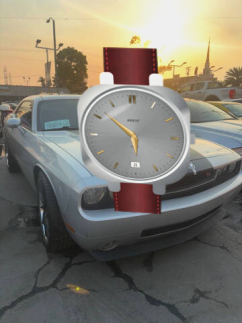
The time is 5h52
